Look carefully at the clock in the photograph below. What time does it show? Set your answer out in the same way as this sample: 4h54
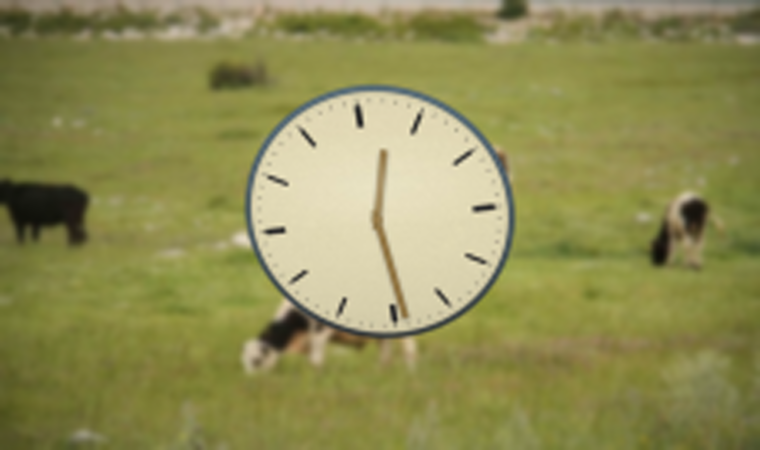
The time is 12h29
